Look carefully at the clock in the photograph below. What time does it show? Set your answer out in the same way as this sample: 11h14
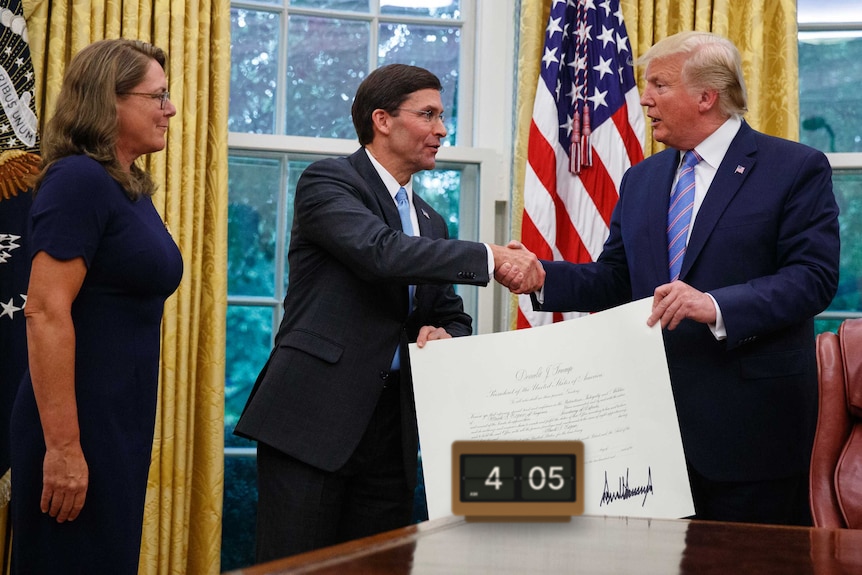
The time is 4h05
